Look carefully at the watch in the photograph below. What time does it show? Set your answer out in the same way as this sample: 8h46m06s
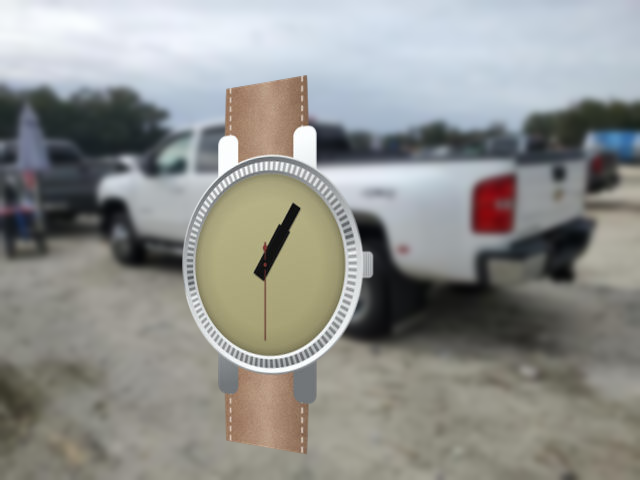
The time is 1h05m30s
